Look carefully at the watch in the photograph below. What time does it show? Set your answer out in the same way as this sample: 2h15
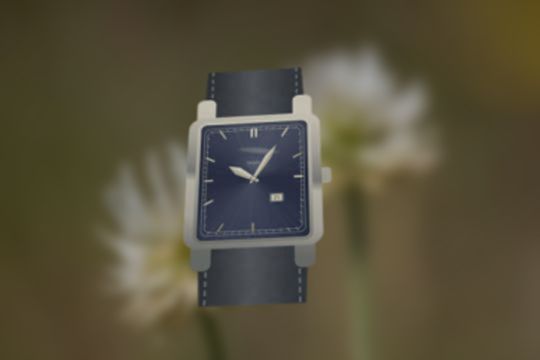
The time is 10h05
